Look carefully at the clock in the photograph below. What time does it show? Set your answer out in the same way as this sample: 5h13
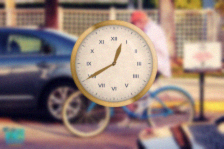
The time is 12h40
